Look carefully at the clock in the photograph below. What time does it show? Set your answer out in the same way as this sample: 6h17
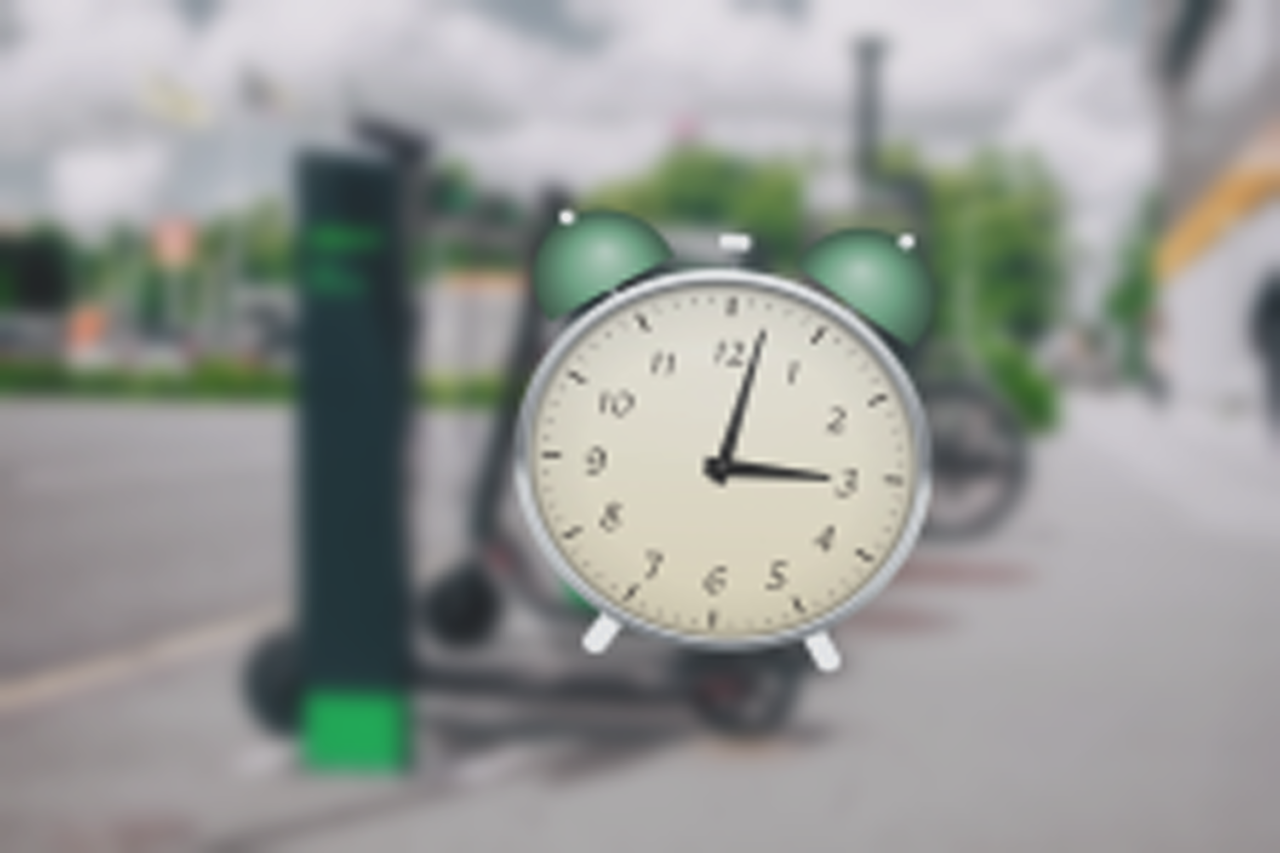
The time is 3h02
